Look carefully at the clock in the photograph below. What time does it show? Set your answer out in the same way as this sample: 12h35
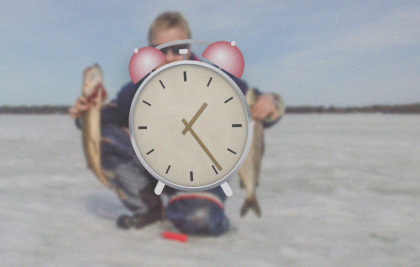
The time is 1h24
